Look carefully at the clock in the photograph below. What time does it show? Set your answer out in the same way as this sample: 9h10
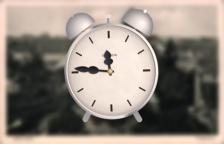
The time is 11h46
